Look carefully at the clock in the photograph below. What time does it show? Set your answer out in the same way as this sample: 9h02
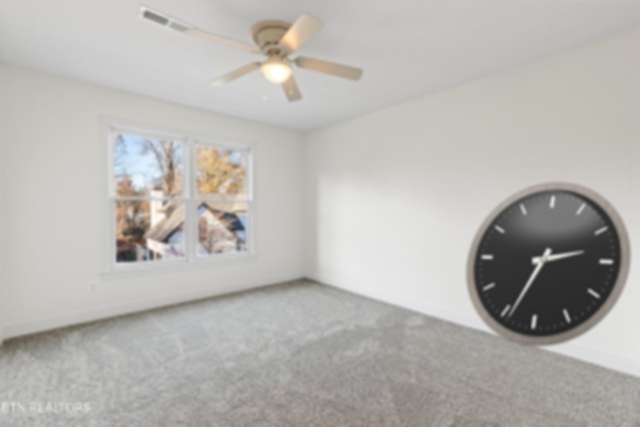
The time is 2h34
